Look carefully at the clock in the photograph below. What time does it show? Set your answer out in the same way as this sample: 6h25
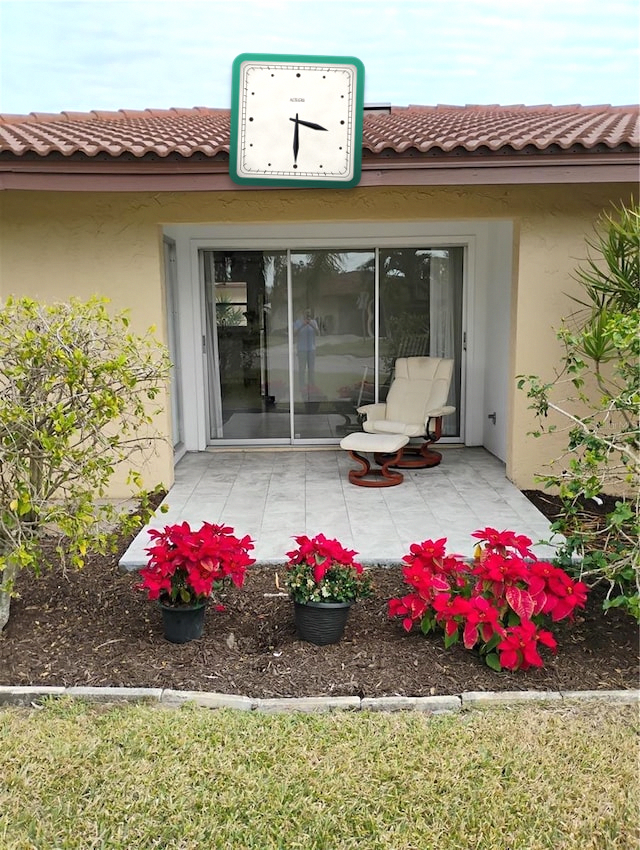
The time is 3h30
